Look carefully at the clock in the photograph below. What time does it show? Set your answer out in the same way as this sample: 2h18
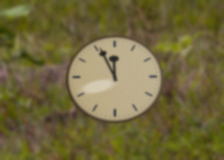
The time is 11h56
